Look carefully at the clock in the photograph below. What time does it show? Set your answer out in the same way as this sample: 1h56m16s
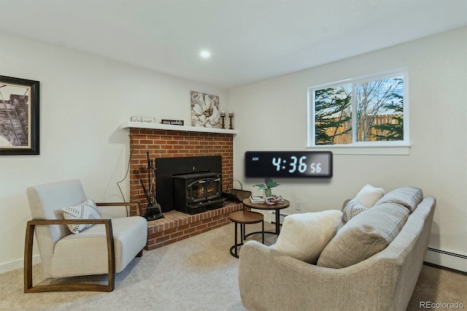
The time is 4h36m56s
